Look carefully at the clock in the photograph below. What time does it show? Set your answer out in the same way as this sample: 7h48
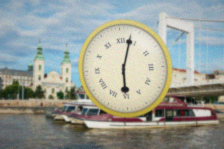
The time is 6h03
